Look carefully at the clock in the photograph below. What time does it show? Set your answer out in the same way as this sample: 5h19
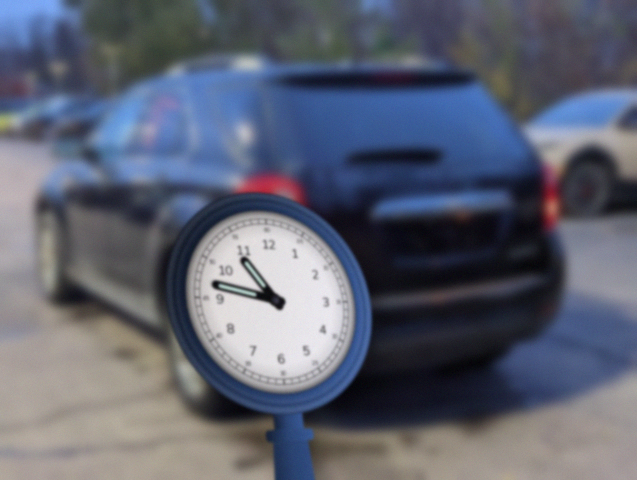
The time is 10h47
